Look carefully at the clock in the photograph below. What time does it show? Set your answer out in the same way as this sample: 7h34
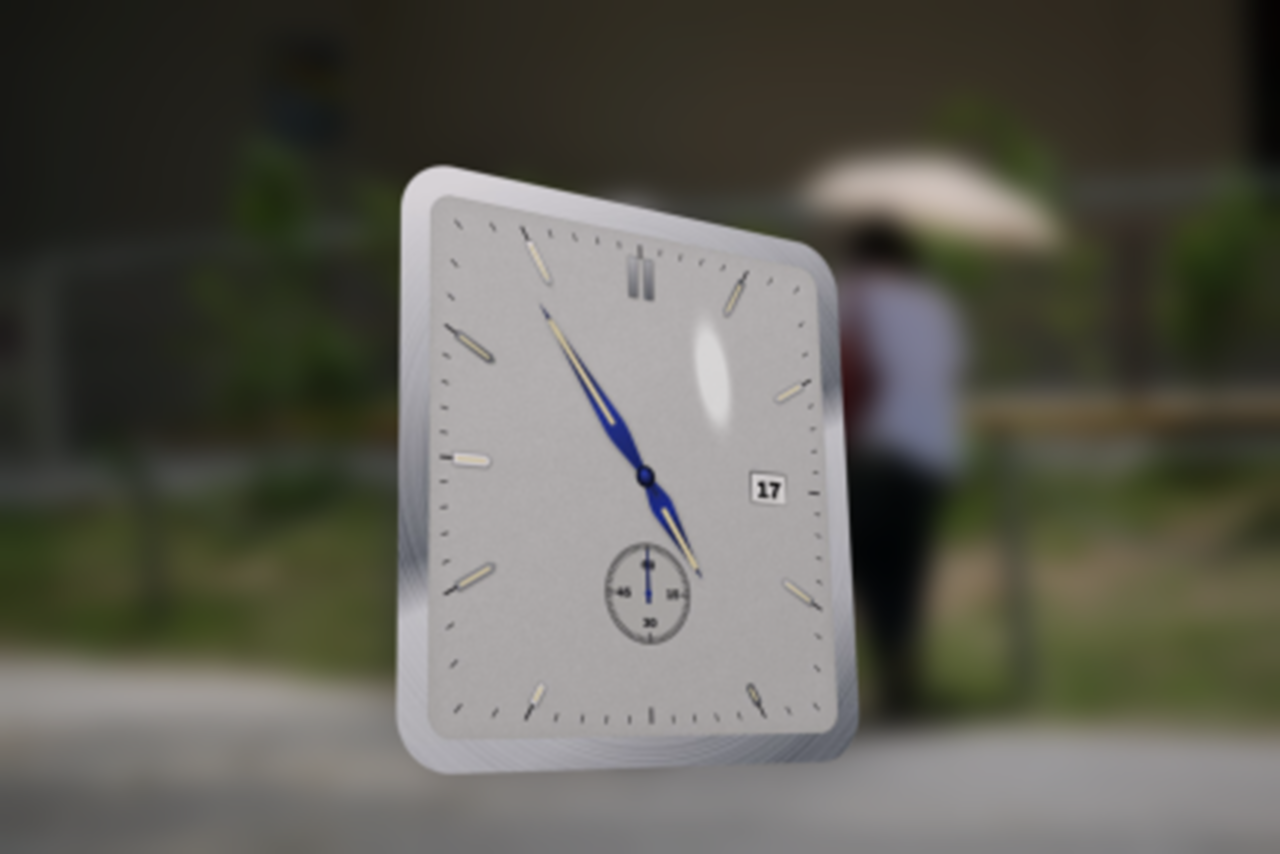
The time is 4h54
